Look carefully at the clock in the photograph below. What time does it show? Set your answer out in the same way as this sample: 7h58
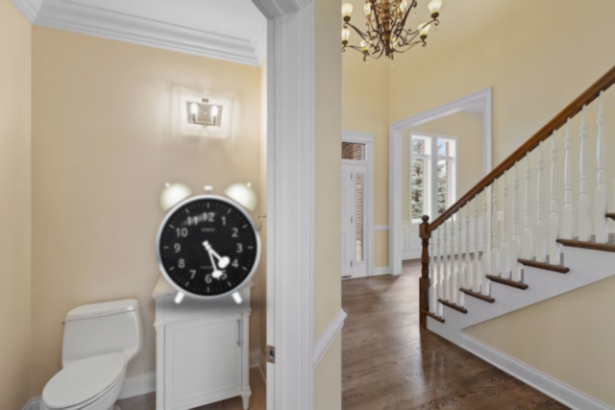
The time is 4h27
